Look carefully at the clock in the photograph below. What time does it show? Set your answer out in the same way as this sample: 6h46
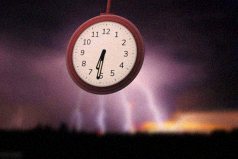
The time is 6h31
